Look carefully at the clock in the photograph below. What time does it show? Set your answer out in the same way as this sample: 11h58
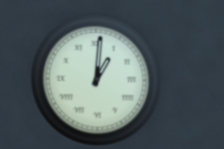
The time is 1h01
